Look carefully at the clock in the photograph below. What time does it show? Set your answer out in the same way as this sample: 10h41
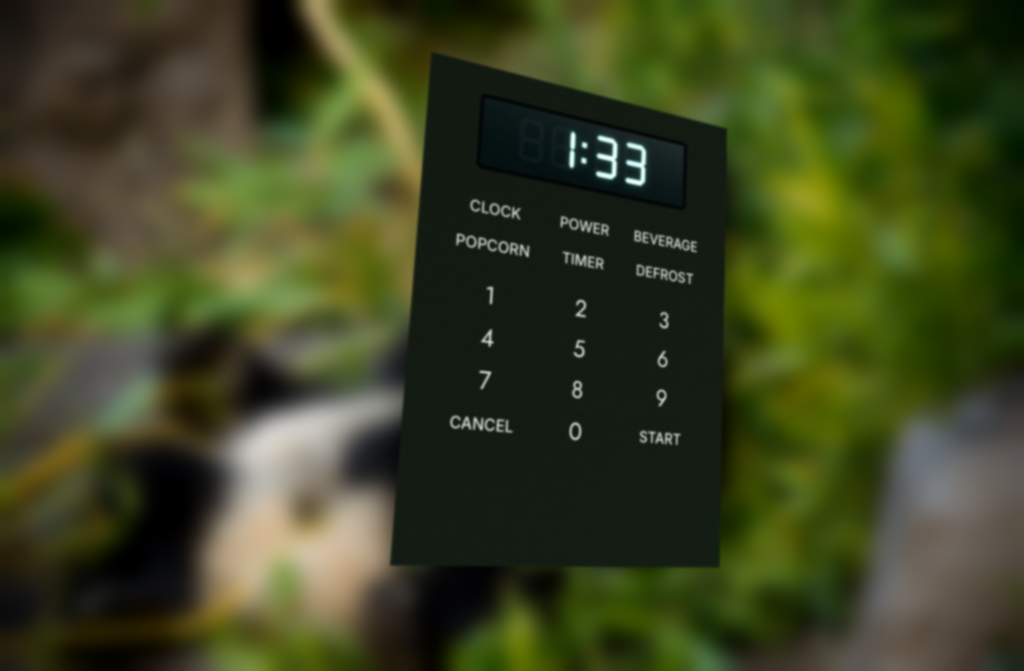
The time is 1h33
